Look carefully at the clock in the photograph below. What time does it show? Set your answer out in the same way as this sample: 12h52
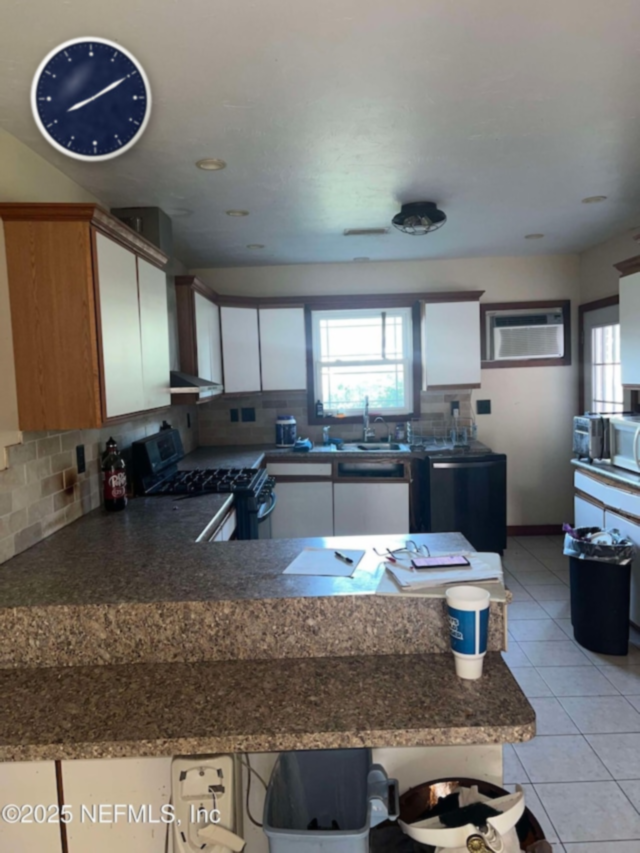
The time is 8h10
